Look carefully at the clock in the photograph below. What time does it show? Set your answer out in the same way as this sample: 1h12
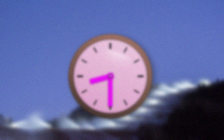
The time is 8h30
